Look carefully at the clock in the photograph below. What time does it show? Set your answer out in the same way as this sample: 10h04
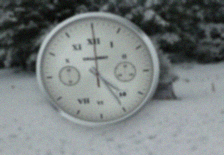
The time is 4h25
